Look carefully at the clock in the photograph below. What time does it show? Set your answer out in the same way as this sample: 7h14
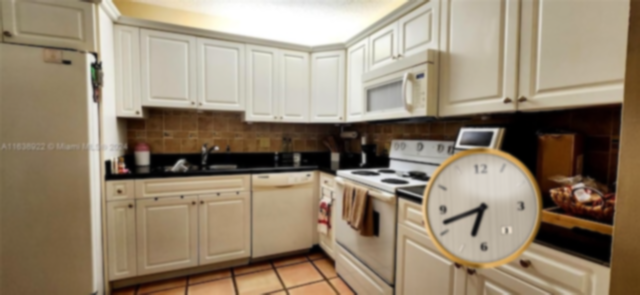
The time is 6h42
